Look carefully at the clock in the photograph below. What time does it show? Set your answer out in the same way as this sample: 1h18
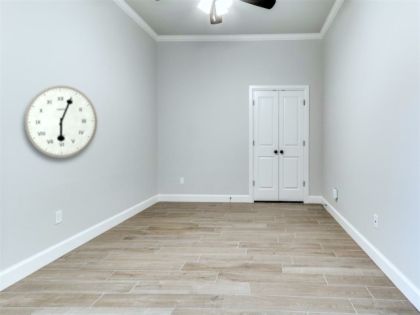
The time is 6h04
